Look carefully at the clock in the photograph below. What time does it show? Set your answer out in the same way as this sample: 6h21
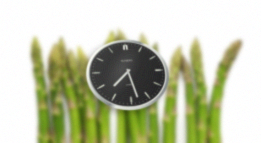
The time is 7h28
